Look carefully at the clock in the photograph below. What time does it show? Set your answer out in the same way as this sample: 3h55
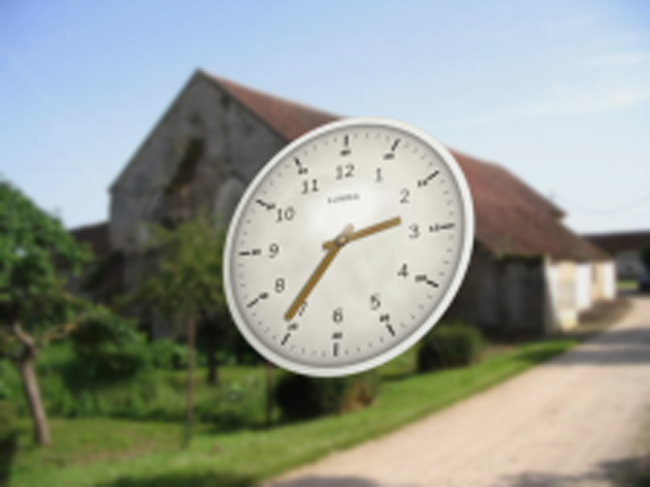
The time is 2h36
